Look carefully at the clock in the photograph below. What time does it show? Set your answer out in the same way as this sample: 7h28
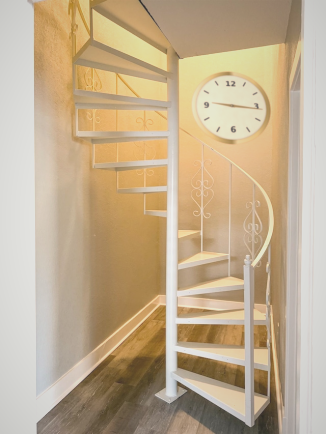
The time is 9h16
